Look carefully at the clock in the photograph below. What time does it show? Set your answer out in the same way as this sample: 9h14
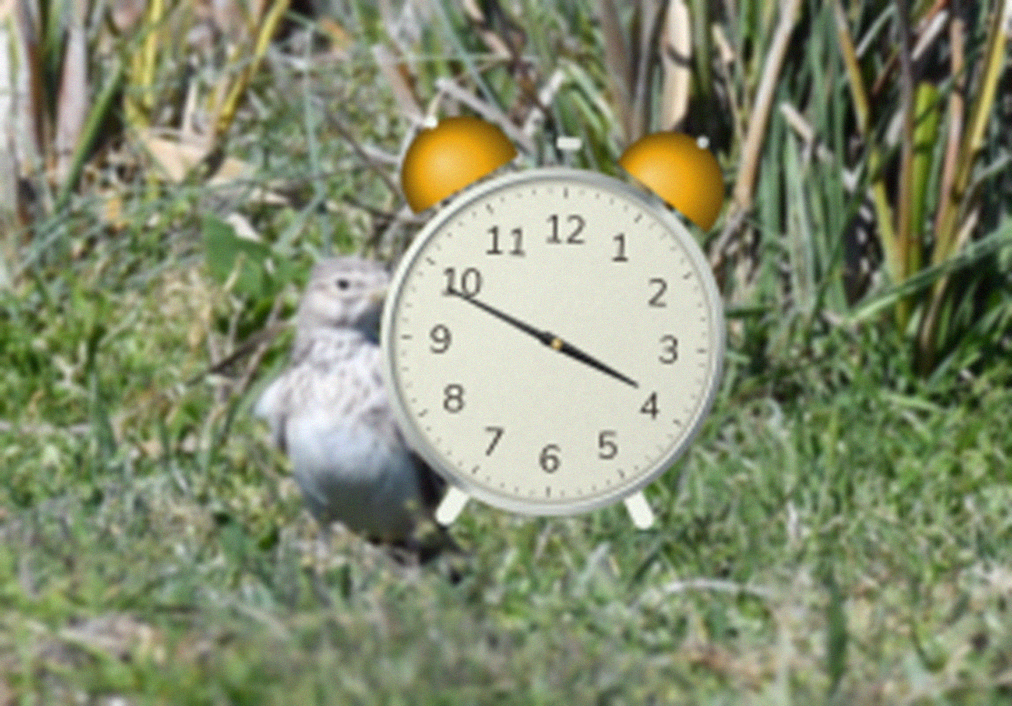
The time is 3h49
